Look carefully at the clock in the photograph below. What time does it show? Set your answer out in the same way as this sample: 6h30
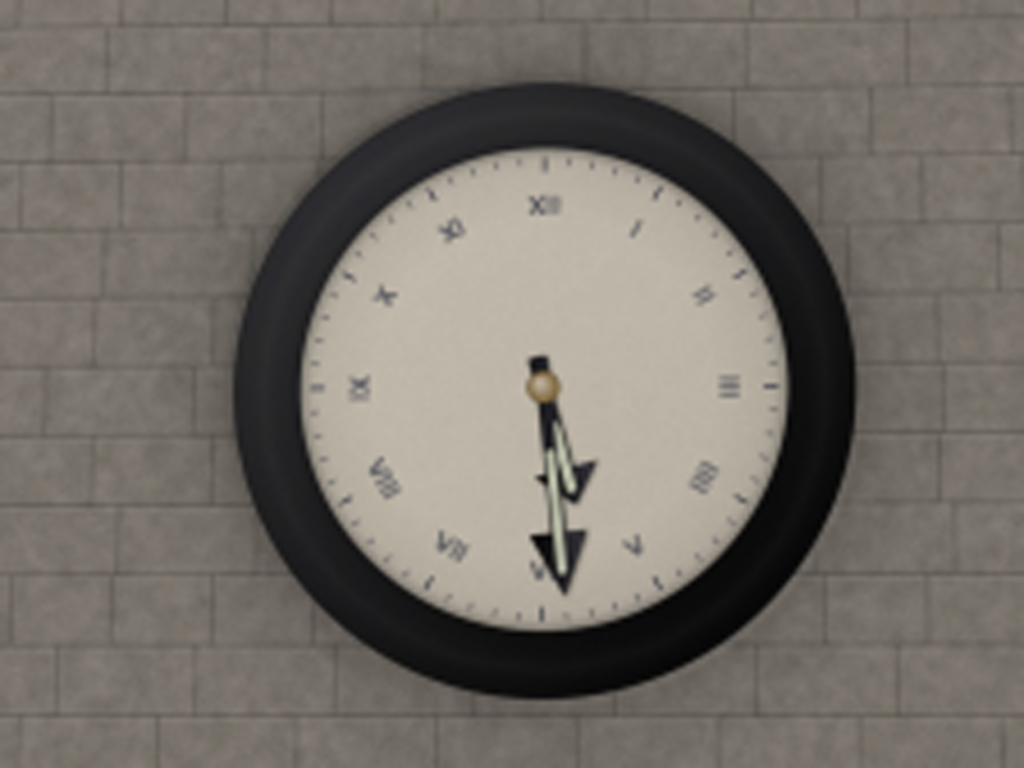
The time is 5h29
